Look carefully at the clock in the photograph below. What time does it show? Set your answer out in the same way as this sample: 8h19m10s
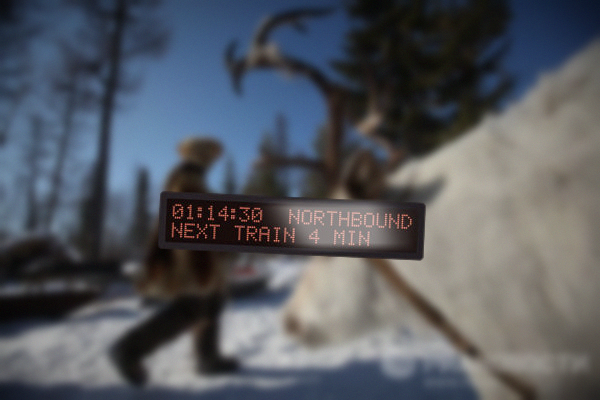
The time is 1h14m30s
